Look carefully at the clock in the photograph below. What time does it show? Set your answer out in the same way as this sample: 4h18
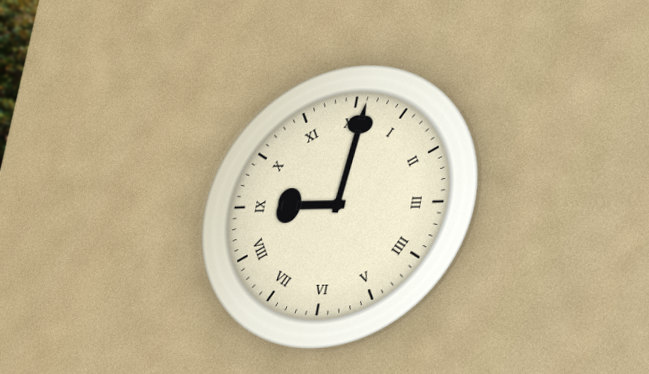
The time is 9h01
